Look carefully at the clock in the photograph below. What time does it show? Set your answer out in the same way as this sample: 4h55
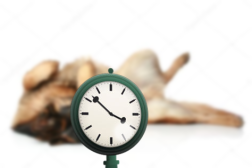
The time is 3h52
